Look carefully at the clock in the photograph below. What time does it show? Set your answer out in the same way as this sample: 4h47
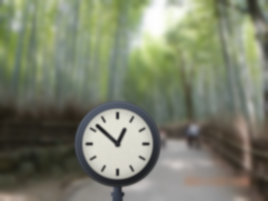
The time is 12h52
